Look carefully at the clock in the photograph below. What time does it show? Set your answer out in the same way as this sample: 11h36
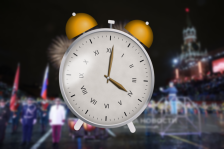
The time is 4h01
